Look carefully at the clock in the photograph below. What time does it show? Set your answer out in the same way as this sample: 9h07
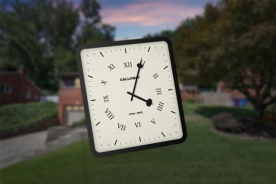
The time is 4h04
